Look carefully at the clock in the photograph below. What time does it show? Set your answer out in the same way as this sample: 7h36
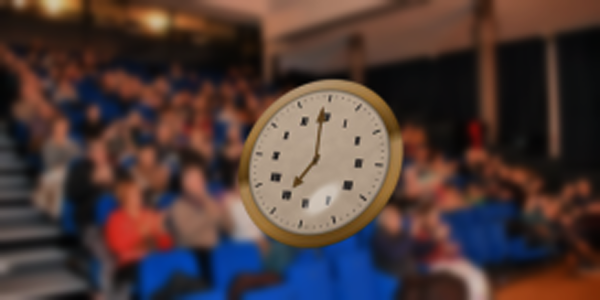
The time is 6h59
